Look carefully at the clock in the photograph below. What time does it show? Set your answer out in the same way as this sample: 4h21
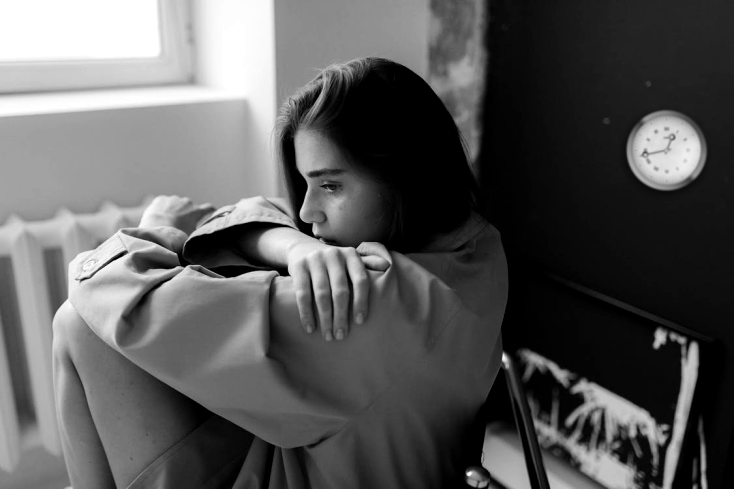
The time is 12h43
